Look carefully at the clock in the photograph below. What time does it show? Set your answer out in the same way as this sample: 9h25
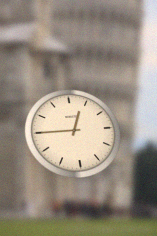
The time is 12h45
